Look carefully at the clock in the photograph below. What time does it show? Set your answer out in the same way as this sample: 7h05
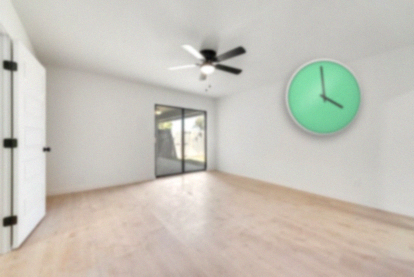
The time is 3h59
